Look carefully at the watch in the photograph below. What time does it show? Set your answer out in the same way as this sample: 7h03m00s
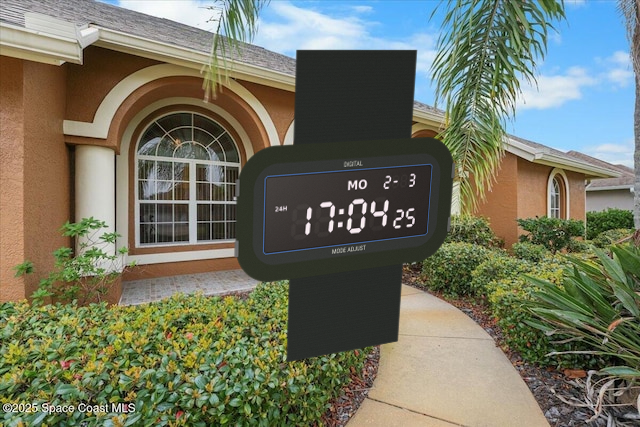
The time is 17h04m25s
